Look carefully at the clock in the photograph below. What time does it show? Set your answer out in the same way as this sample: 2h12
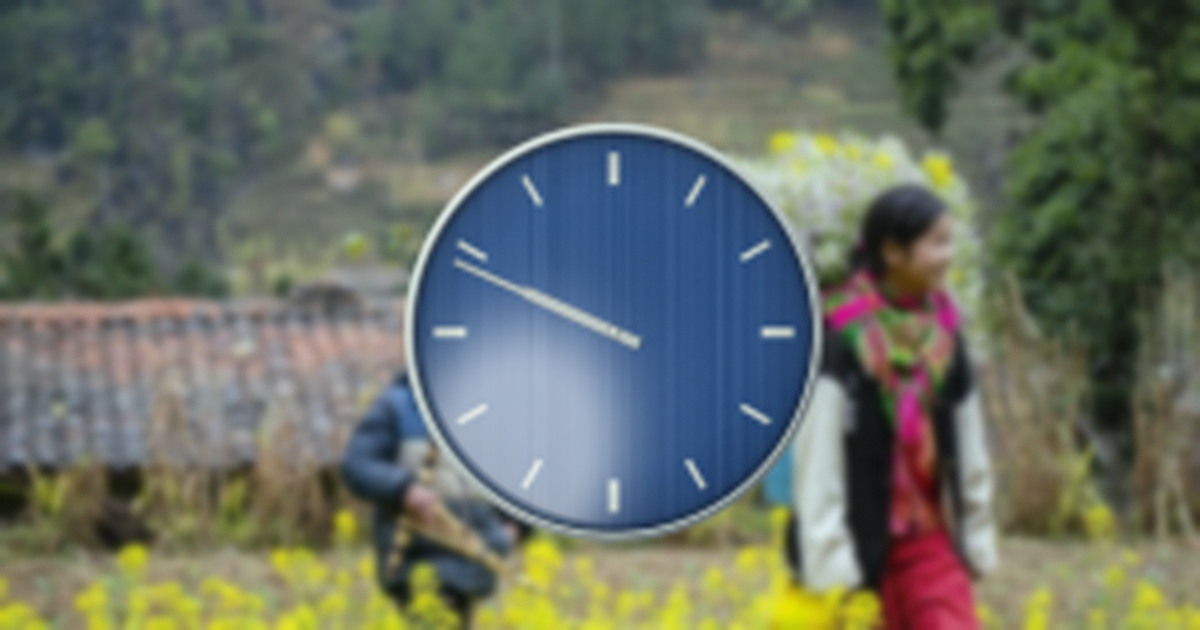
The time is 9h49
